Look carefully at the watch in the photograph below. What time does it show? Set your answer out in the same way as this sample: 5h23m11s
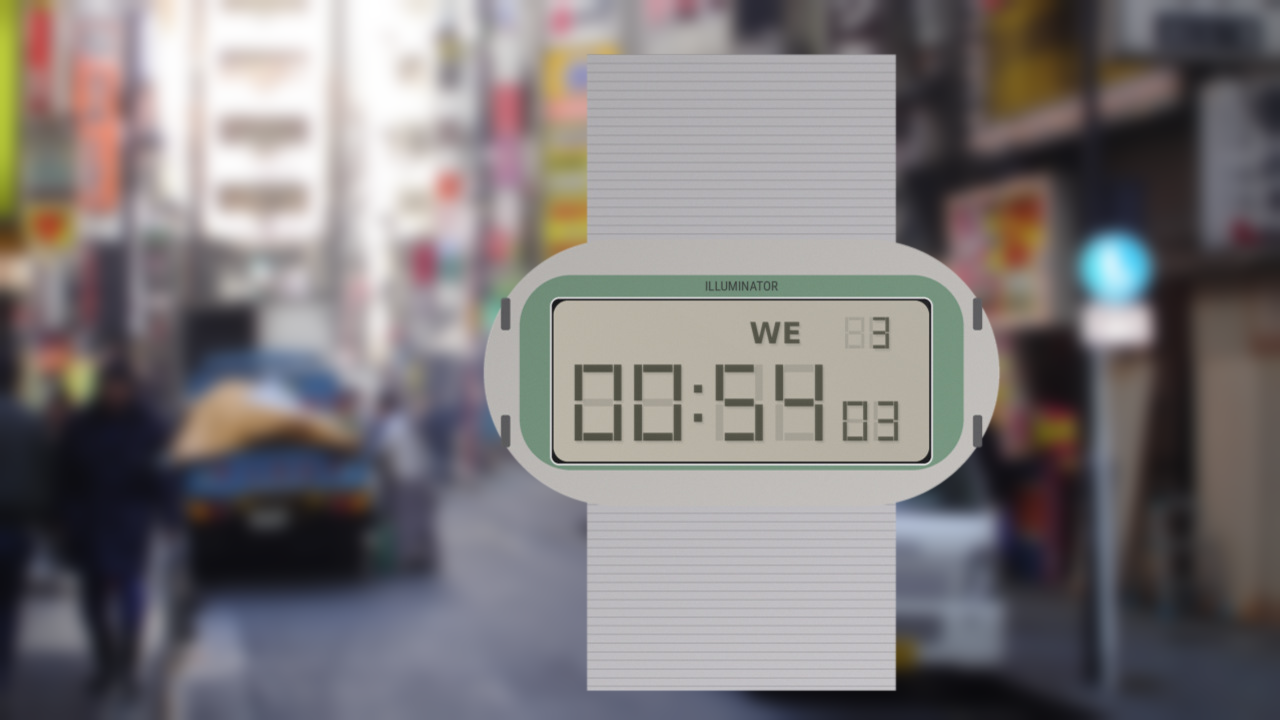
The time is 0h54m03s
